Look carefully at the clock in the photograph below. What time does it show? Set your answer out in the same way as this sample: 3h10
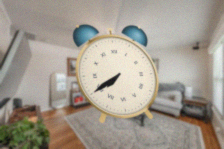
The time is 7h40
